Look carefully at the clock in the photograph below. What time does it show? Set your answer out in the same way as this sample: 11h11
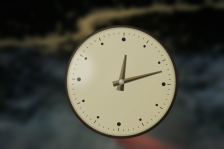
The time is 12h12
